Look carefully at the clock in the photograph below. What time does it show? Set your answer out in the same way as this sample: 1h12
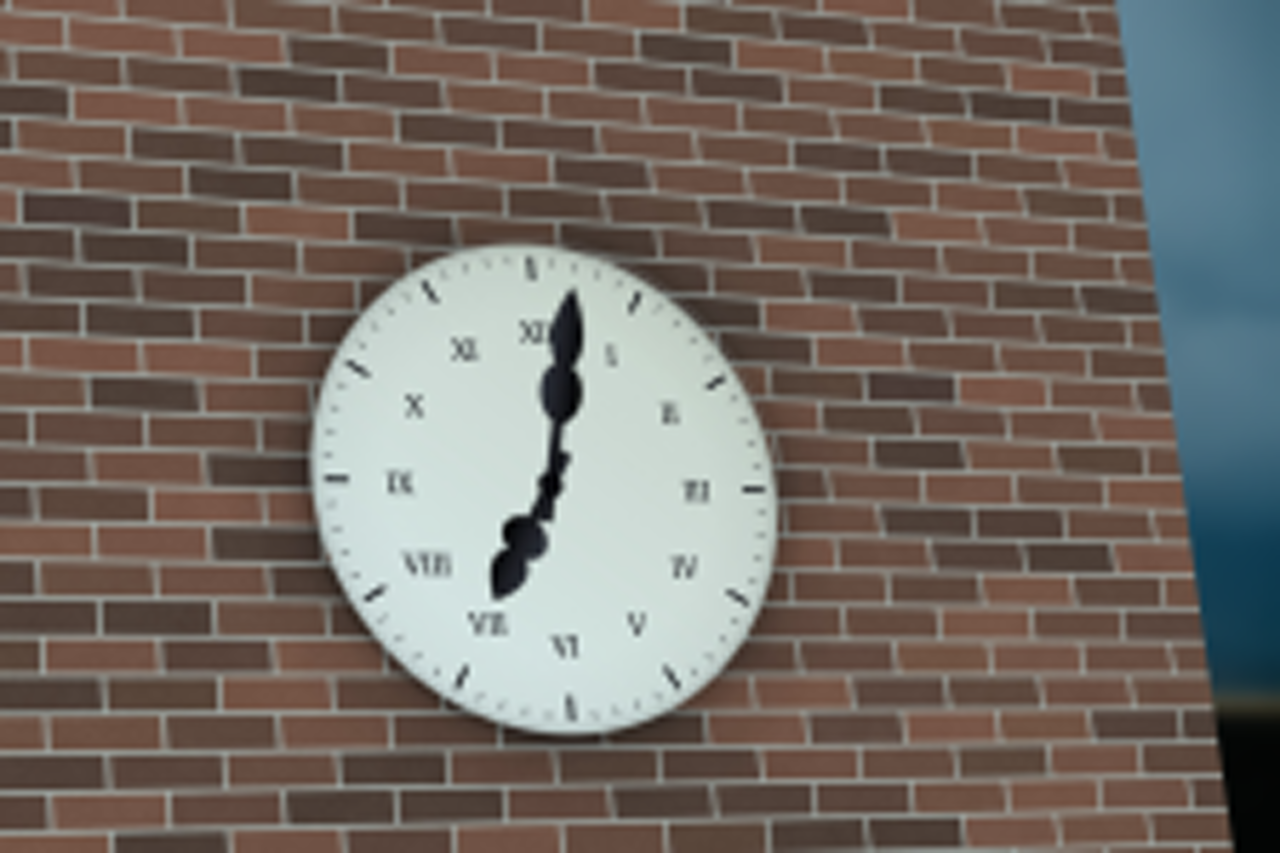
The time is 7h02
